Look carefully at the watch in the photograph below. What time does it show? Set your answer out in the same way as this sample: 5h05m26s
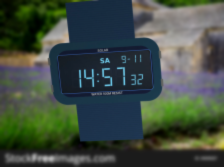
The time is 14h57m32s
